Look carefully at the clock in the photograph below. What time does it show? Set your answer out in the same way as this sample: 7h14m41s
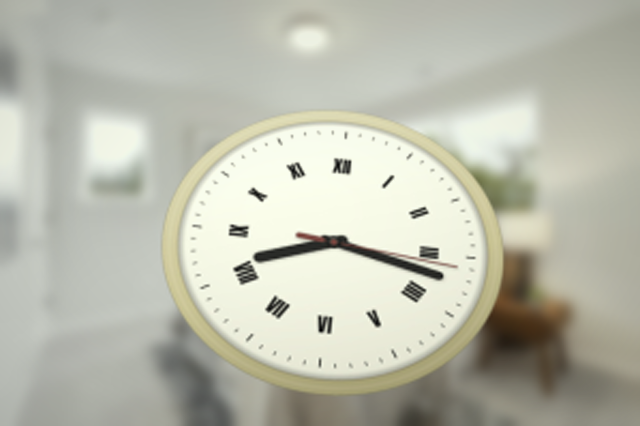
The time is 8h17m16s
